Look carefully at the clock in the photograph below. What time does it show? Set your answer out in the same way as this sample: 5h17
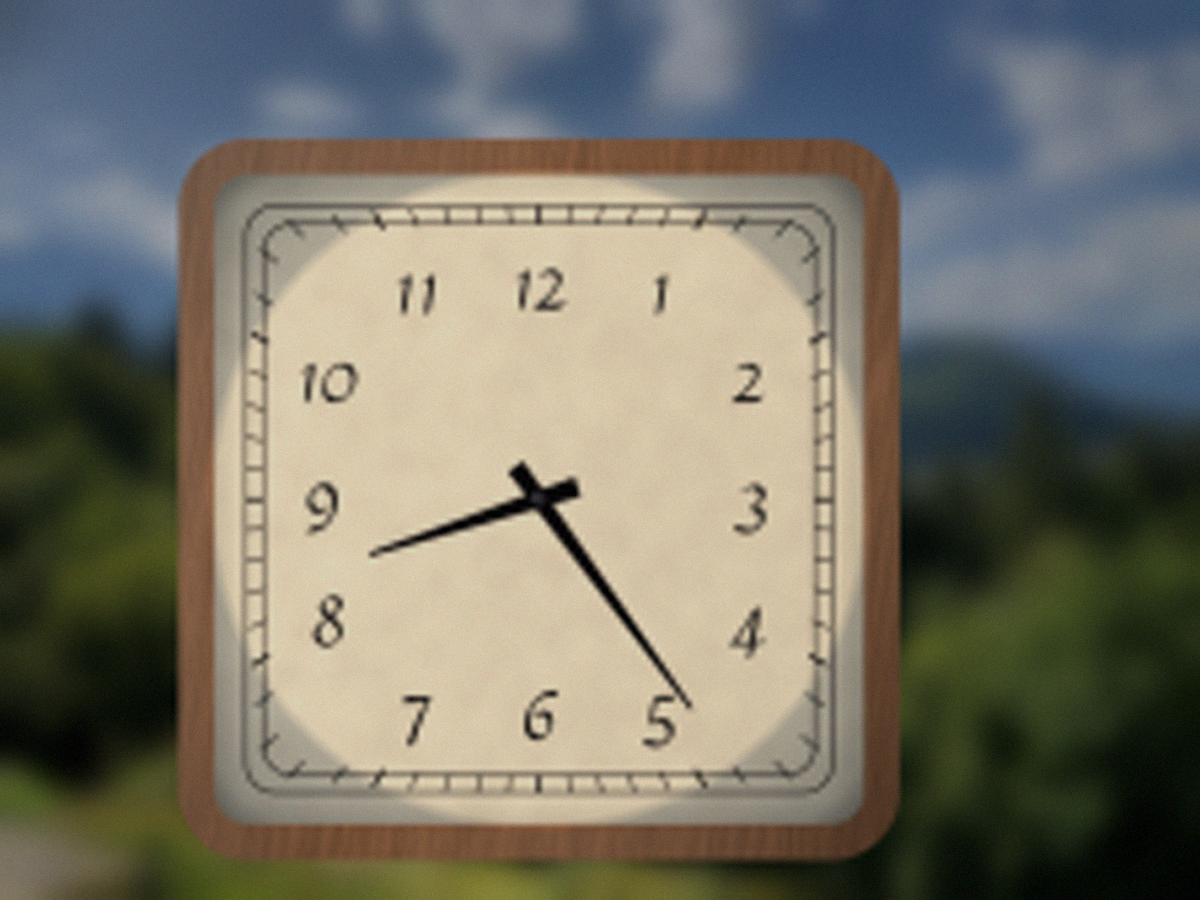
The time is 8h24
